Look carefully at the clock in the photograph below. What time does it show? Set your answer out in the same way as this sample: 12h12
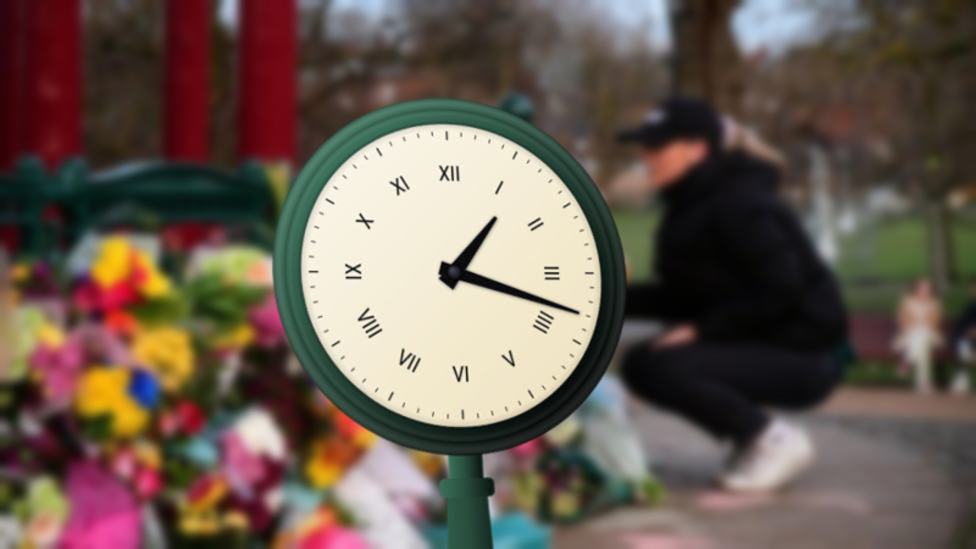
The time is 1h18
